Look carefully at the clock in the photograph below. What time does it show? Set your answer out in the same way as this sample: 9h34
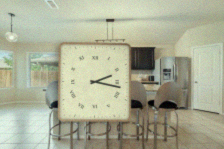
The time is 2h17
